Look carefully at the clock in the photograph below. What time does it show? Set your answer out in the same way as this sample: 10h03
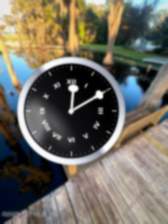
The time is 12h10
